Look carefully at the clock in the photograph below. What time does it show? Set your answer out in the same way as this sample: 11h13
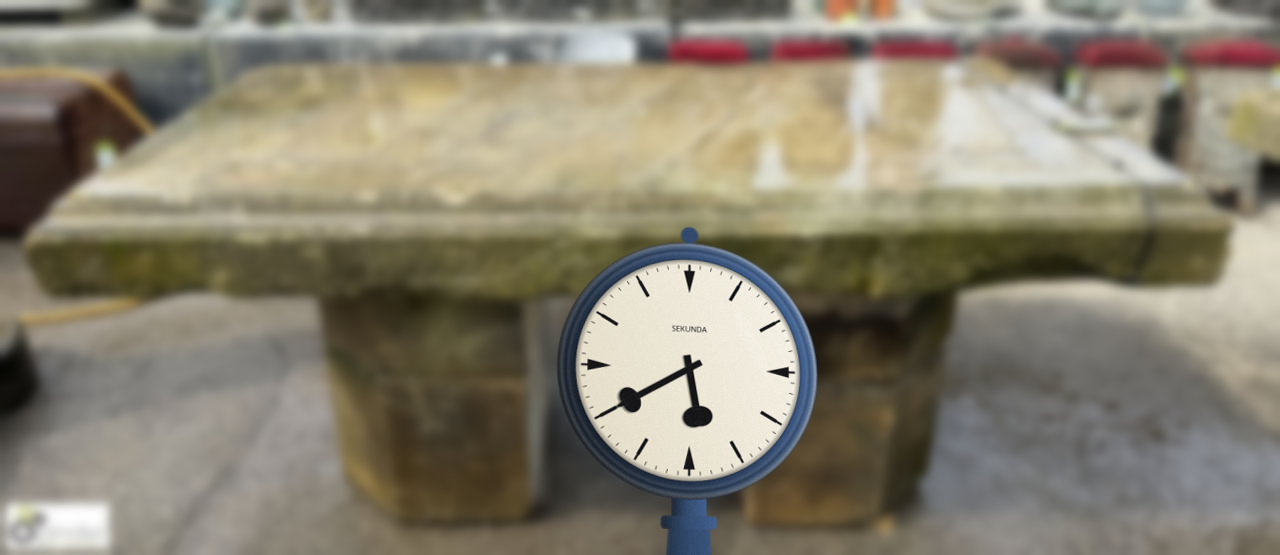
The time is 5h40
